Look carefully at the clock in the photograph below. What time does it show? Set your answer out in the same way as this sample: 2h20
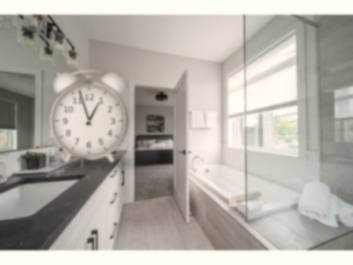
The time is 12h57
